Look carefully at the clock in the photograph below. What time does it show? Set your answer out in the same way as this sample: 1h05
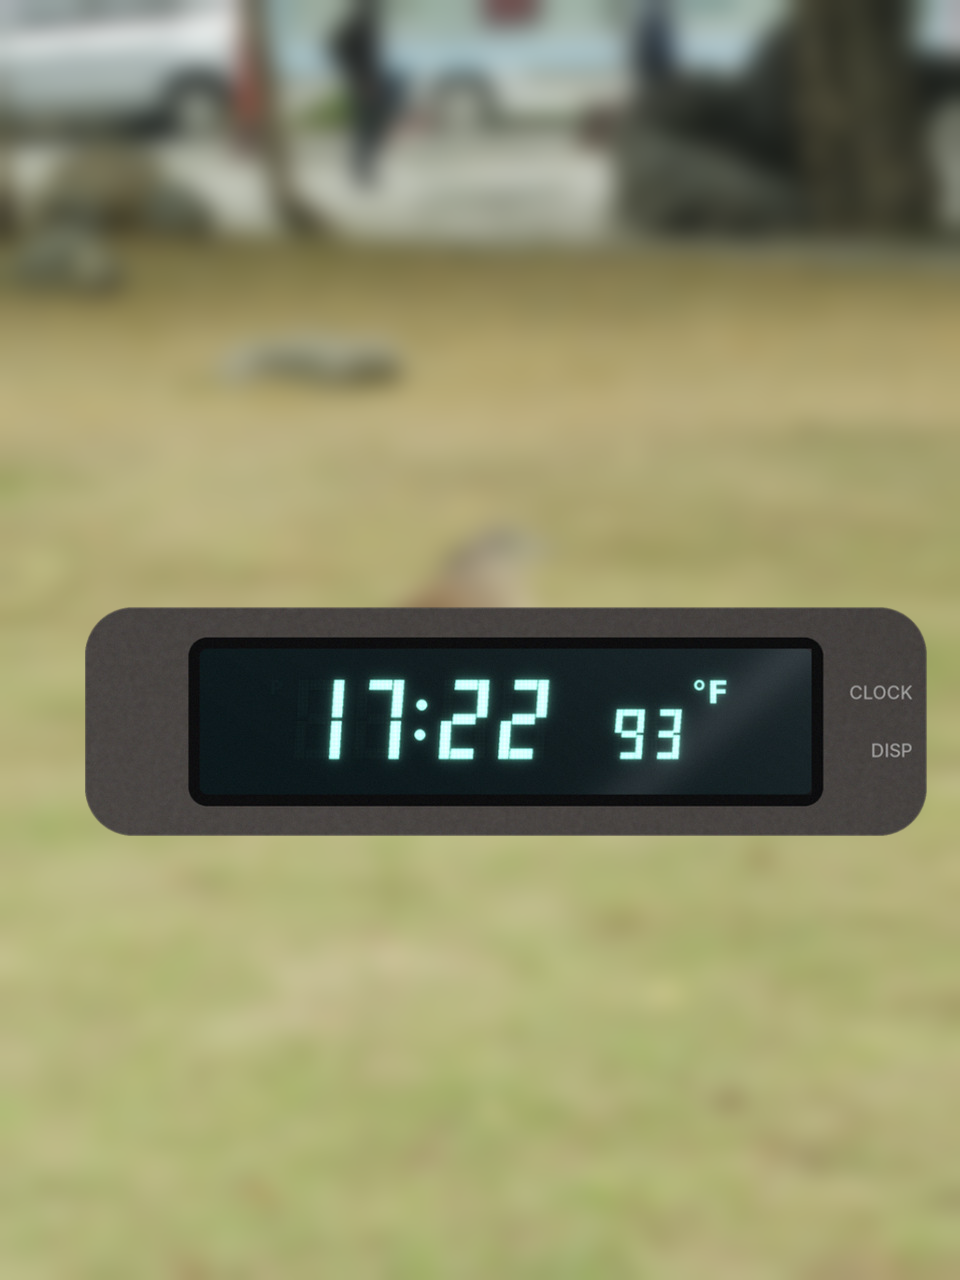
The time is 17h22
